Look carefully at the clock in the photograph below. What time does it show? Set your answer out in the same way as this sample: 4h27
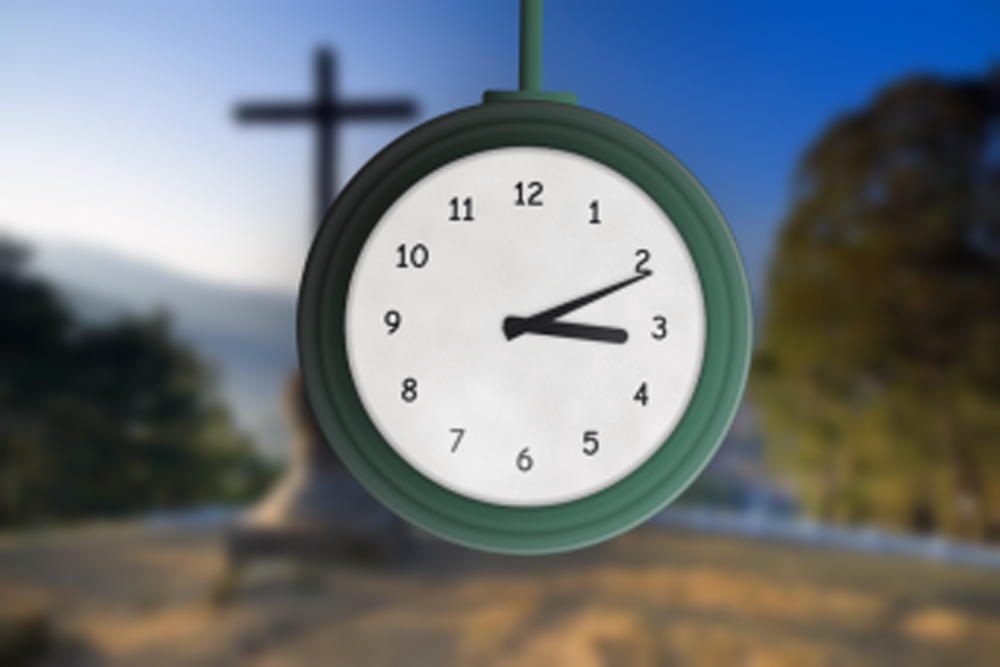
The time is 3h11
